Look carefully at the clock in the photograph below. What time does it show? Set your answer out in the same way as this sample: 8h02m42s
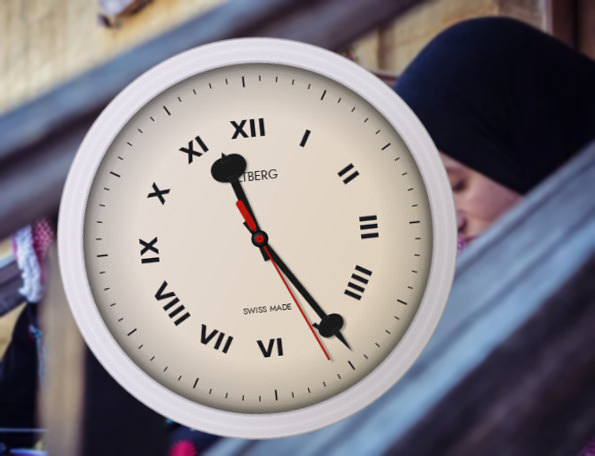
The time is 11h24m26s
